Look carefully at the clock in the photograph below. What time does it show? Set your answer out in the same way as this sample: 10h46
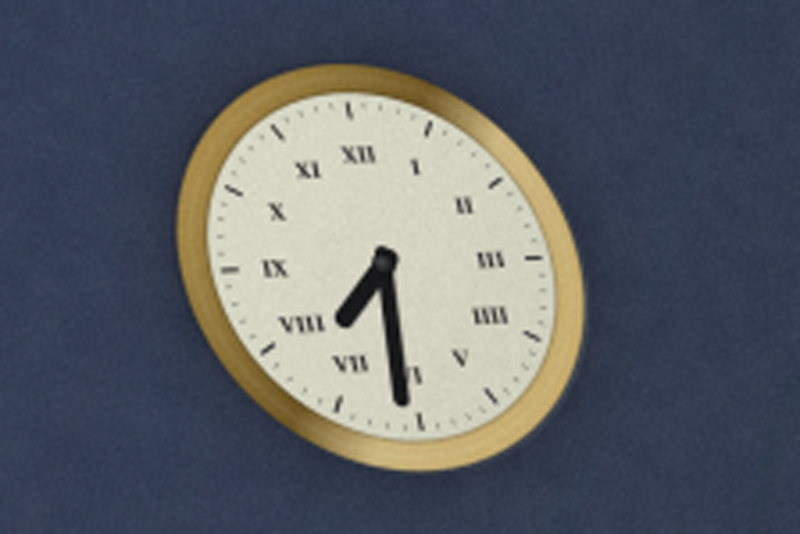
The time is 7h31
